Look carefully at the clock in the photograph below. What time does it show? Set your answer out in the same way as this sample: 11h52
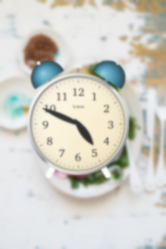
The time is 4h49
